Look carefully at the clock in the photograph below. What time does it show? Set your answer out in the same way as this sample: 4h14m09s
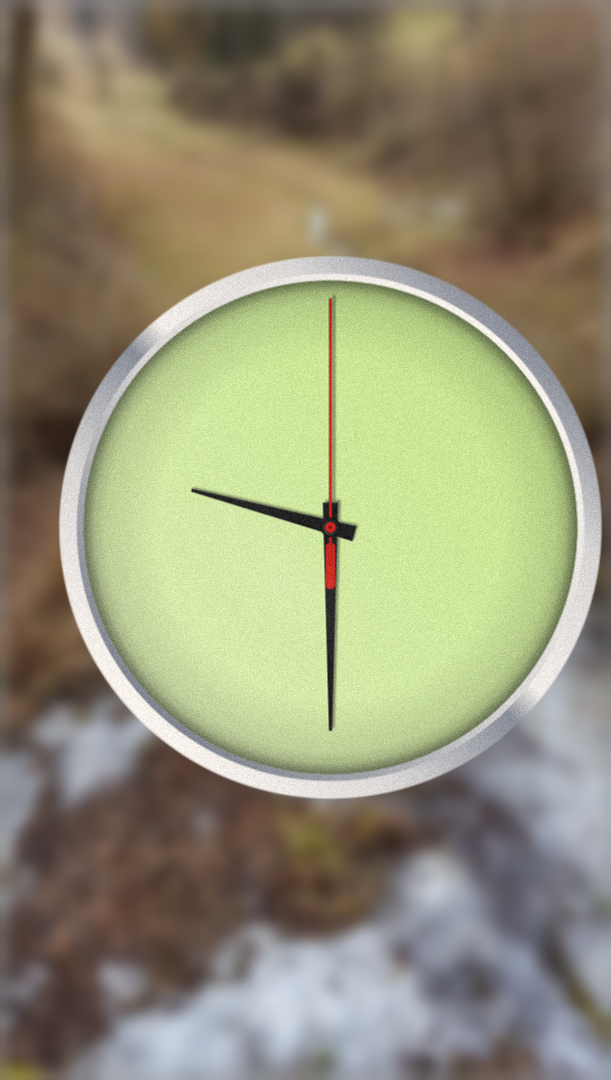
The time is 9h30m00s
